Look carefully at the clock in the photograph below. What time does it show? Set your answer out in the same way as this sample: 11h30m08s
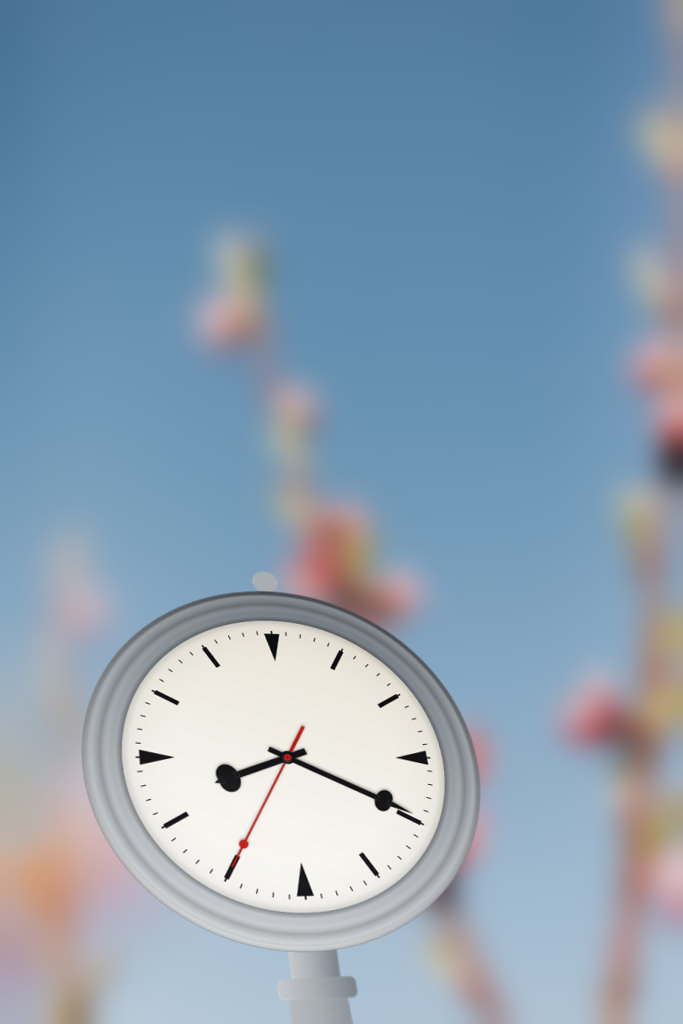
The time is 8h19m35s
